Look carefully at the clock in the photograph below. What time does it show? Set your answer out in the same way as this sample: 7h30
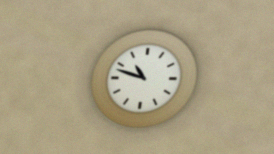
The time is 10h48
